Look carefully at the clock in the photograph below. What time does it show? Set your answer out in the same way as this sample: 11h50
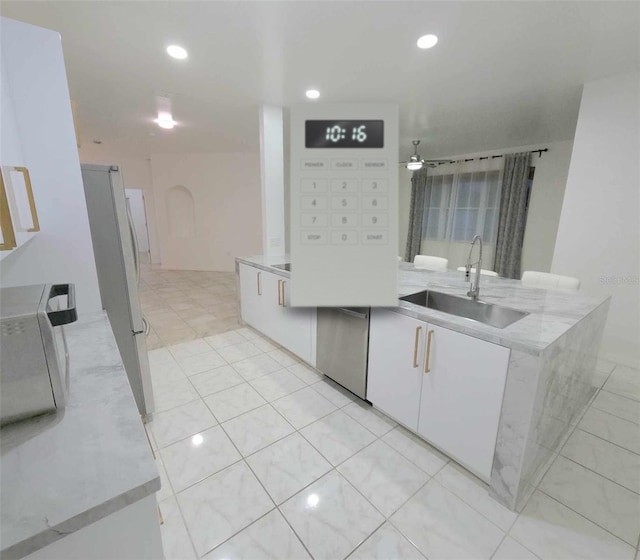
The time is 10h16
